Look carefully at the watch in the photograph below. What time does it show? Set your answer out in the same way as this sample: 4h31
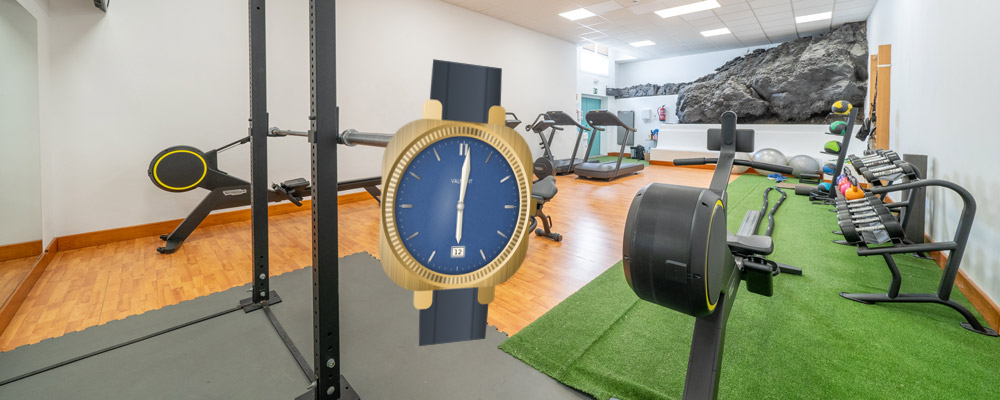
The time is 6h01
